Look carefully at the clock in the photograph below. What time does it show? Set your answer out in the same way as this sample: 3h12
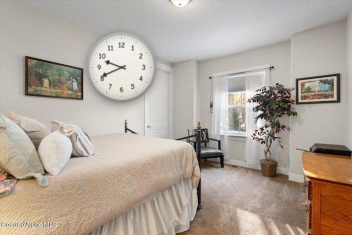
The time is 9h41
